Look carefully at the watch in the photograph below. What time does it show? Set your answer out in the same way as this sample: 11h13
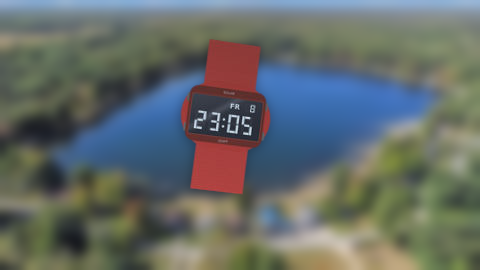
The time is 23h05
